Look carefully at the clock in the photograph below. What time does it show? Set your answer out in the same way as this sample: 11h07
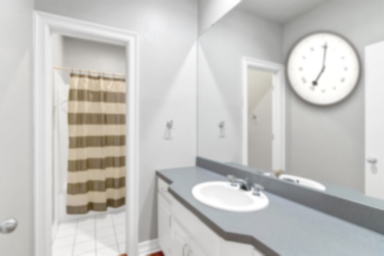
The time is 7h01
